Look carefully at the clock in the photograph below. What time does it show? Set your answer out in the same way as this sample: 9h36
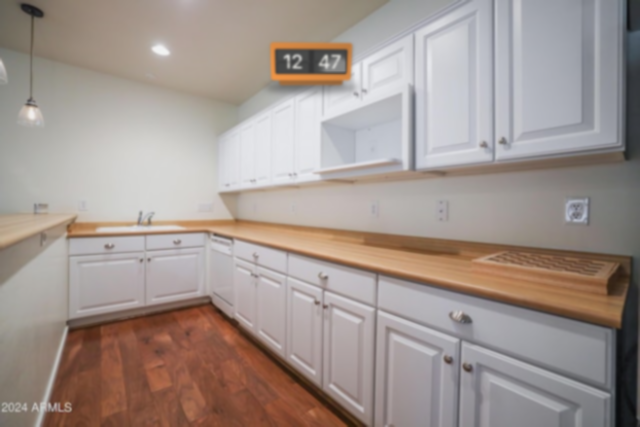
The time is 12h47
